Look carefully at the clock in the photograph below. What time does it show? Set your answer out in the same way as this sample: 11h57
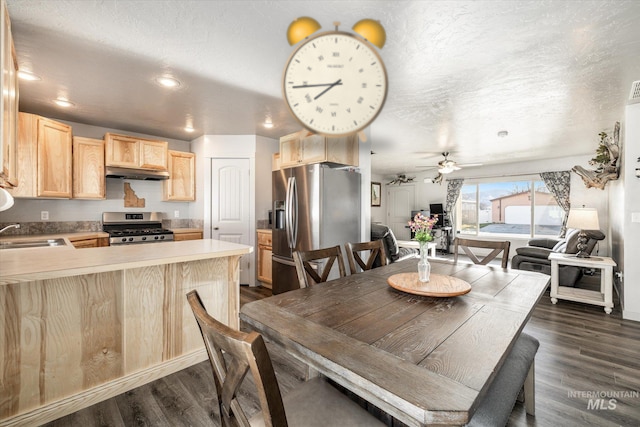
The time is 7h44
